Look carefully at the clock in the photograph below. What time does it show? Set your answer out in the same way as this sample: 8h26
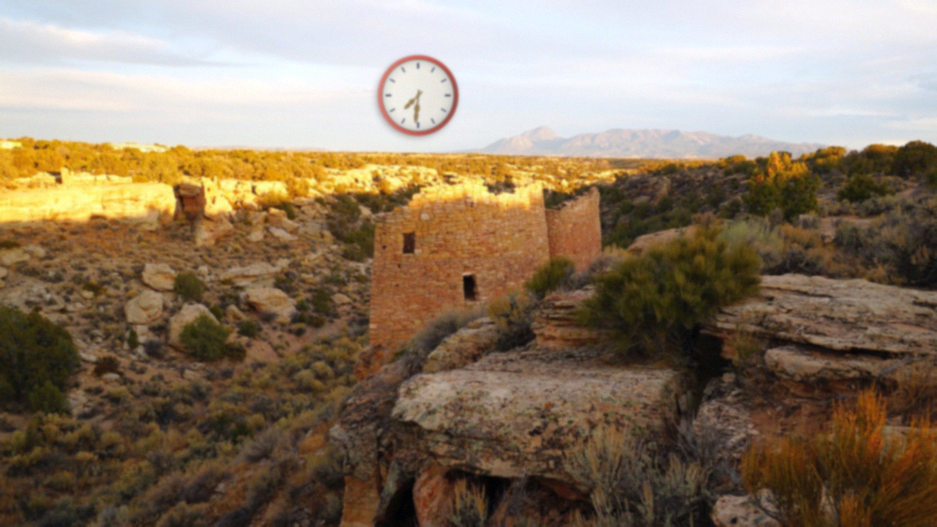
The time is 7h31
